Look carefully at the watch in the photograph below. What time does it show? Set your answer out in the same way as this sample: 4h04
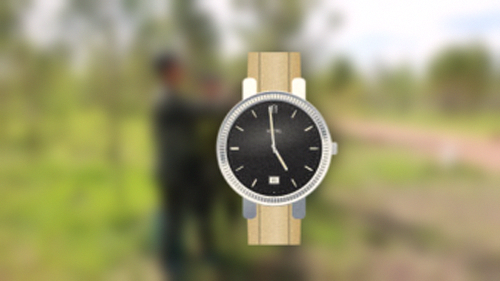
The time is 4h59
